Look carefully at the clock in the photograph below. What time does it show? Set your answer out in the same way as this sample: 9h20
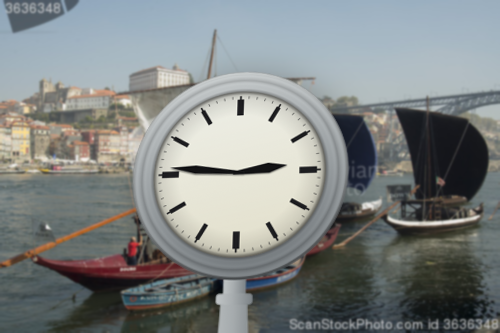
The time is 2h46
